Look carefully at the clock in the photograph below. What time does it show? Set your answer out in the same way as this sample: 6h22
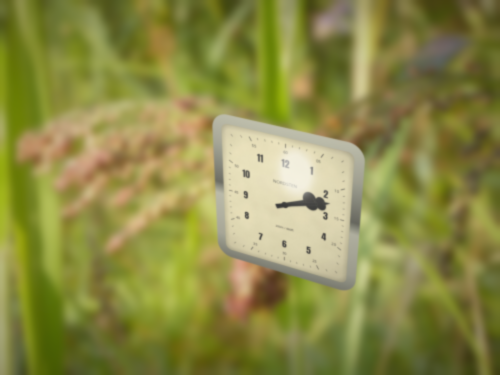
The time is 2h12
